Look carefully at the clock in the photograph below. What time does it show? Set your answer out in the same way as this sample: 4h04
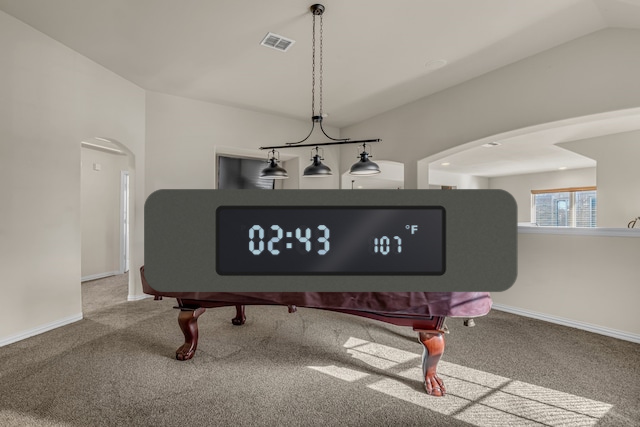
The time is 2h43
